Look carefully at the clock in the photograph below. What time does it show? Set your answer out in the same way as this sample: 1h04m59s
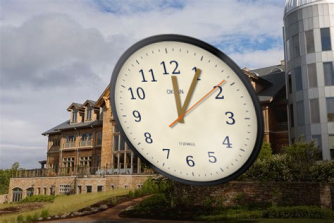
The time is 12h05m09s
